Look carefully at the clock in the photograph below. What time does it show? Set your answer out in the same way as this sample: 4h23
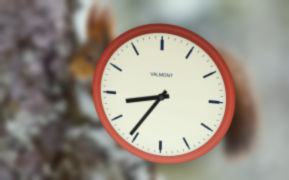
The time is 8h36
